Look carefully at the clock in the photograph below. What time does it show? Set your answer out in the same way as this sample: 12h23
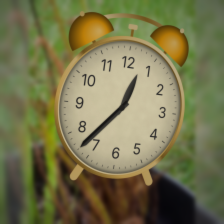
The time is 12h37
